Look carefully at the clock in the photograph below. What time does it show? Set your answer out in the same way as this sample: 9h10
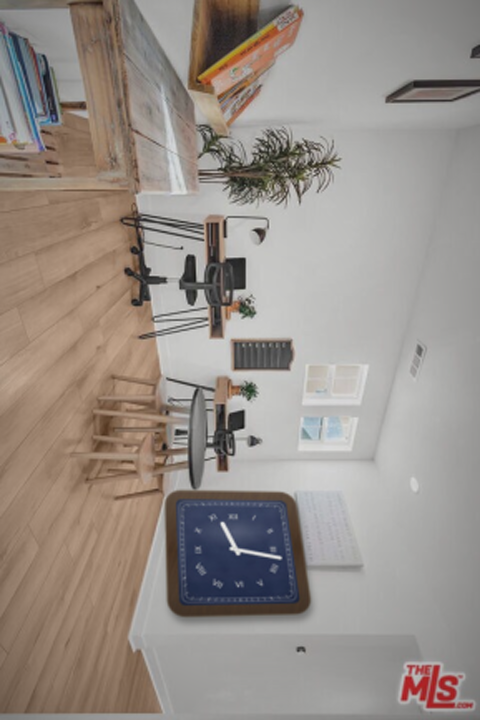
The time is 11h17
